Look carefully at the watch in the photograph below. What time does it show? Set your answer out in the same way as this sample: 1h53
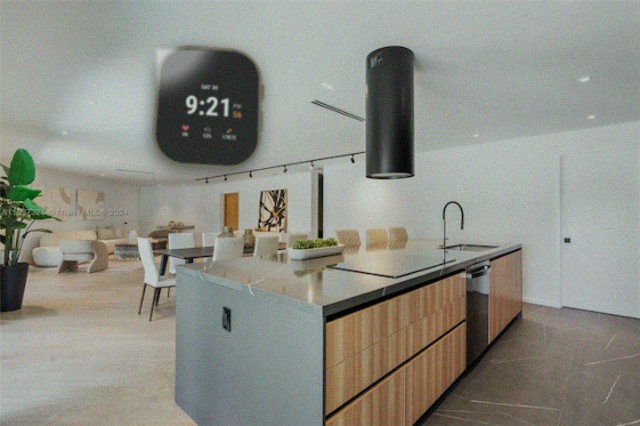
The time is 9h21
